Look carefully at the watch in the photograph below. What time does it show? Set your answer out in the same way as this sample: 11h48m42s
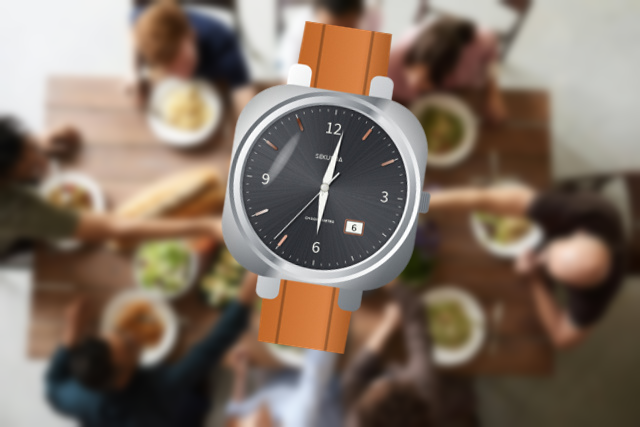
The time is 6h01m36s
